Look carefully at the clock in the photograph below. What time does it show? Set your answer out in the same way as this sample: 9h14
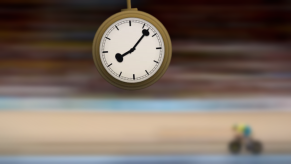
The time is 8h07
